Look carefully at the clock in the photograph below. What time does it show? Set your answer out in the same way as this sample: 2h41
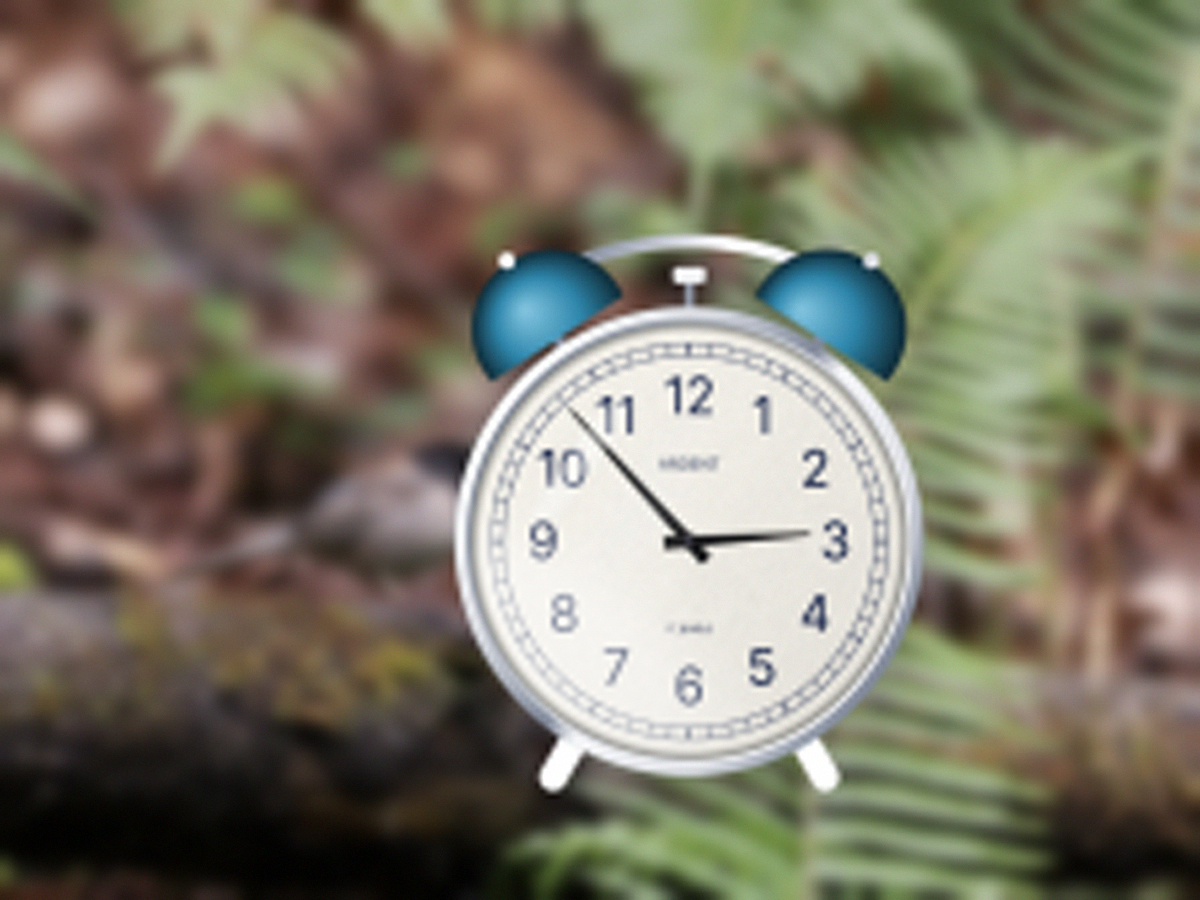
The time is 2h53
